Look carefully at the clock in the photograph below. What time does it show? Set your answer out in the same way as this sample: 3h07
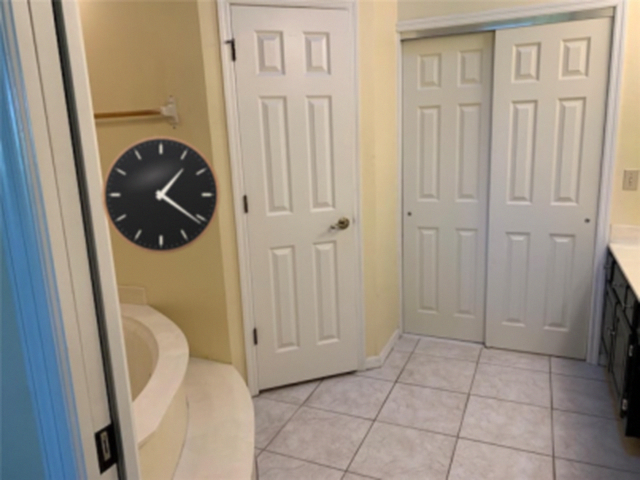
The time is 1h21
